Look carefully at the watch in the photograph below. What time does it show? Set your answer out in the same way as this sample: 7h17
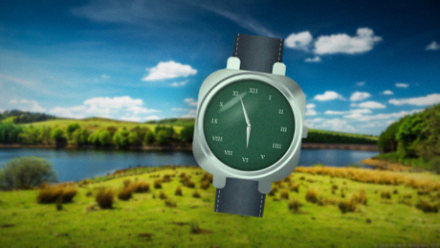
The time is 5h56
